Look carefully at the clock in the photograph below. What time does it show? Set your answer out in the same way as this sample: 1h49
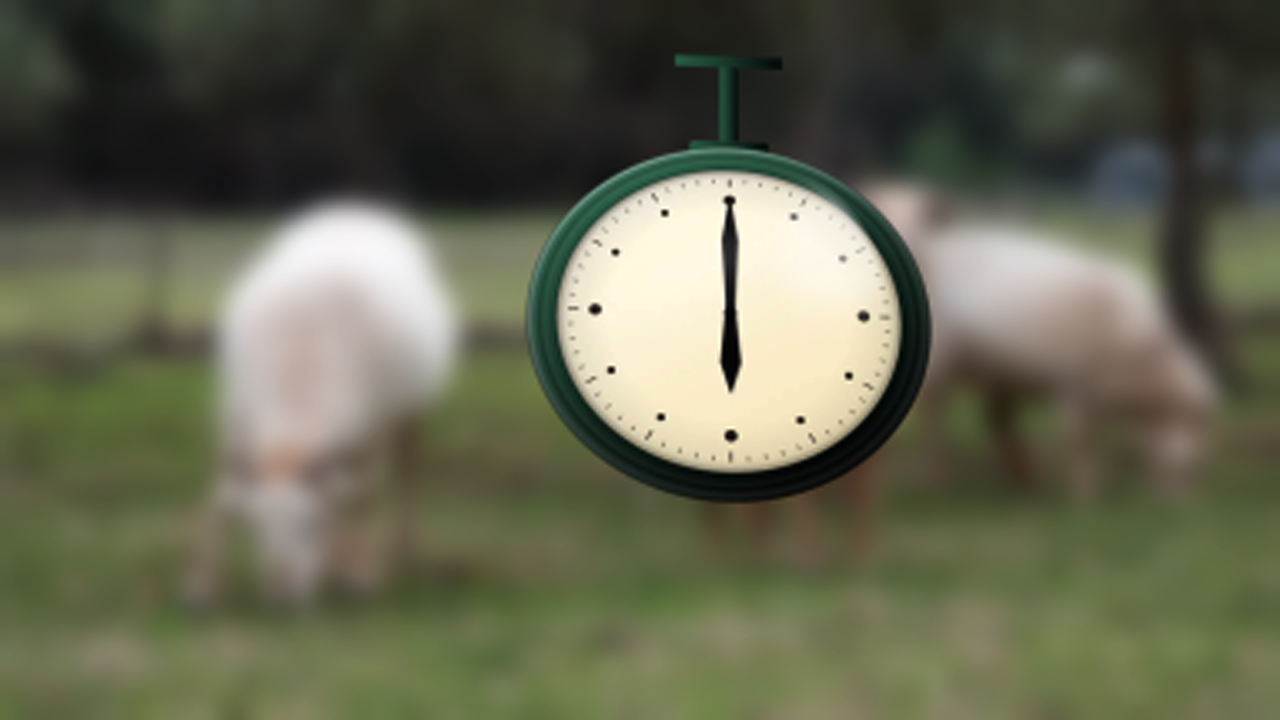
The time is 6h00
